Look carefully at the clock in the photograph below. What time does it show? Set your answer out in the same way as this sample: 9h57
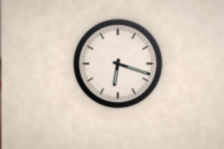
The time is 6h18
